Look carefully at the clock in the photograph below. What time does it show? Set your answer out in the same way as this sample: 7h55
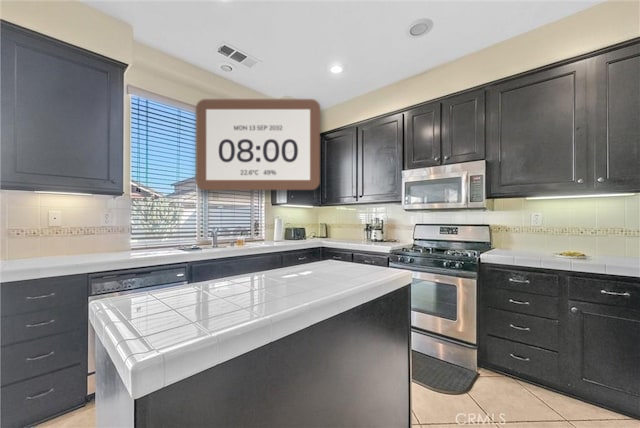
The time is 8h00
